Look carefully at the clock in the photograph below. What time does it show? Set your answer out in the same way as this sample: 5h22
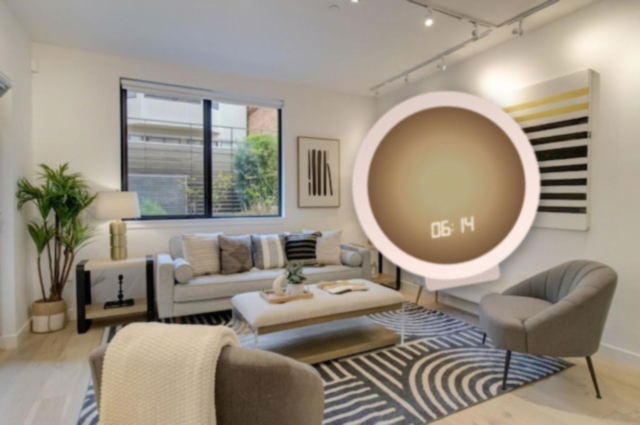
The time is 6h14
